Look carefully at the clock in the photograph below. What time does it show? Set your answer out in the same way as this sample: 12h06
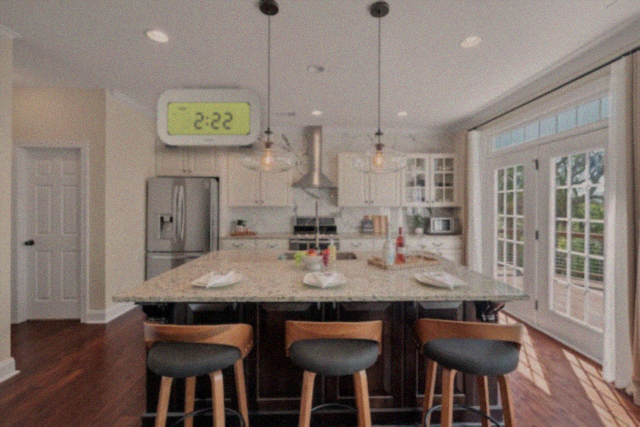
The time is 2h22
